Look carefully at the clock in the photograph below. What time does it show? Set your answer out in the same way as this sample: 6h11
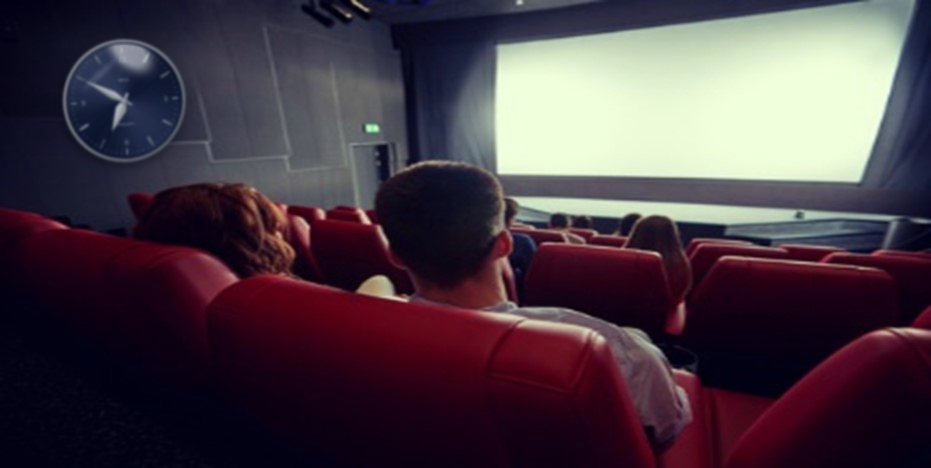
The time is 6h50
